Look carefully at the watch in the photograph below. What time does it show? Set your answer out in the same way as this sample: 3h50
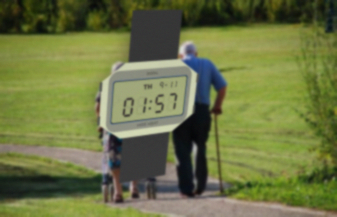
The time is 1h57
